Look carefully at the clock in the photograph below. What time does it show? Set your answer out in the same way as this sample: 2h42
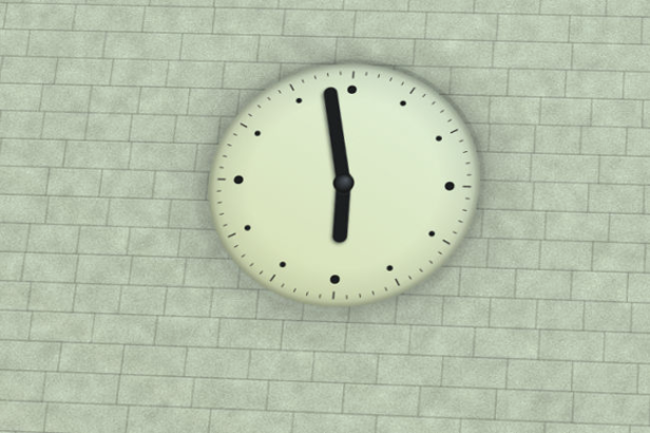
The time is 5h58
